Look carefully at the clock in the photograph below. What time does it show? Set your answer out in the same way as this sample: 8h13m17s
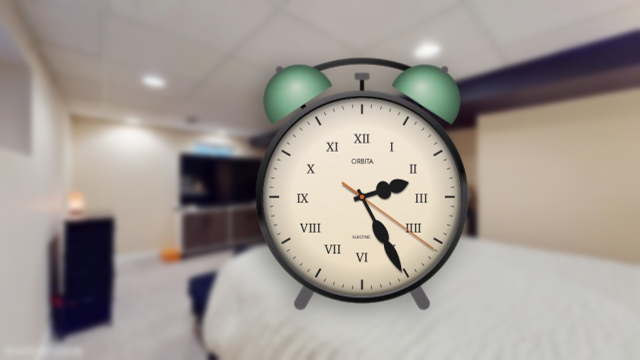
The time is 2h25m21s
